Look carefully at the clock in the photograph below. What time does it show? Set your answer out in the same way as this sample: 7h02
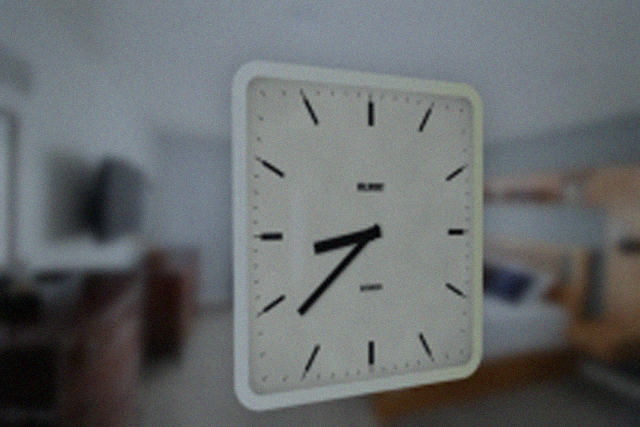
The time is 8h38
